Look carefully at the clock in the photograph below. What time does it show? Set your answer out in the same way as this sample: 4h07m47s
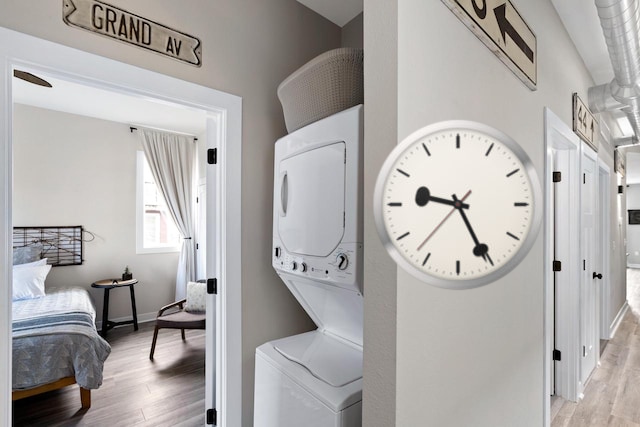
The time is 9h25m37s
